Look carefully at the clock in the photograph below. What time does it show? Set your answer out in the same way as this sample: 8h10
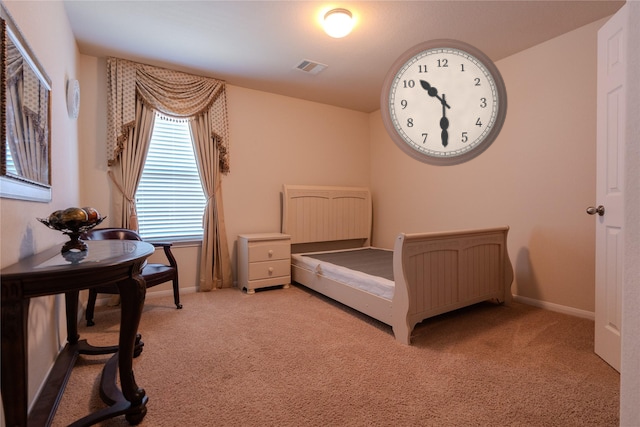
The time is 10h30
